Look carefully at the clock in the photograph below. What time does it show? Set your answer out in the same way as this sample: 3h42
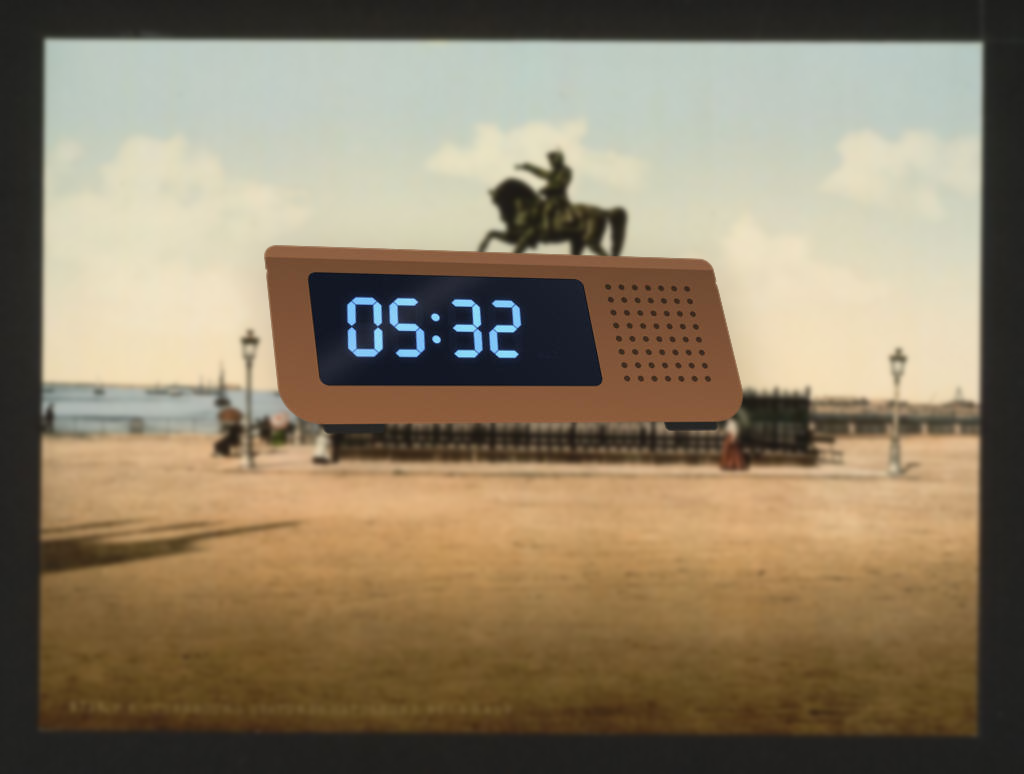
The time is 5h32
